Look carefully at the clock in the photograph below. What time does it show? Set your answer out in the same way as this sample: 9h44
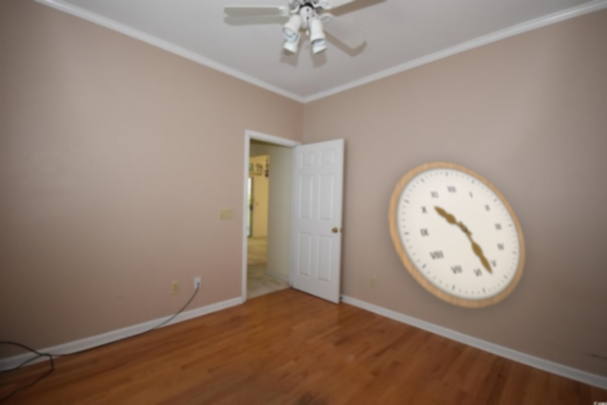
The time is 10h27
